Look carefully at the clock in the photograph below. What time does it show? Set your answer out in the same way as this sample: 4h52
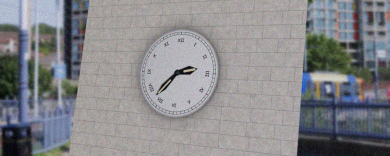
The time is 2h37
